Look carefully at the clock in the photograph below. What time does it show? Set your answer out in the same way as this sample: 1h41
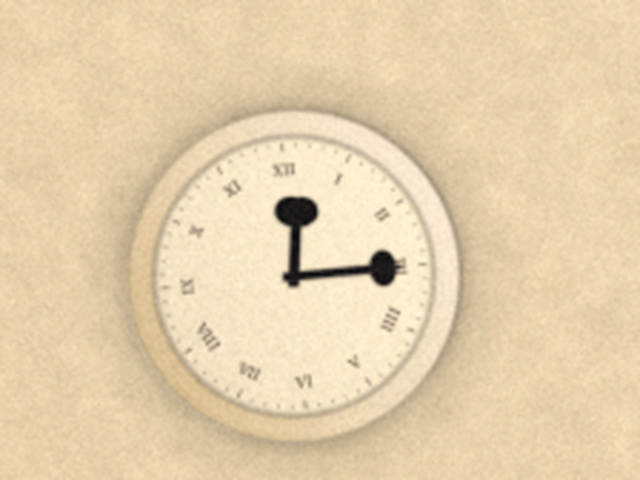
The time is 12h15
